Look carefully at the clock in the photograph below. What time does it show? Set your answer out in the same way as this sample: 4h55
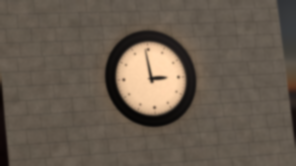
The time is 2h59
